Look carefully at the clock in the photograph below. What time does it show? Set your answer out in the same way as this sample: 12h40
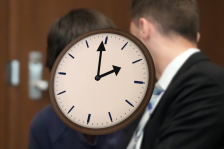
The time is 1h59
